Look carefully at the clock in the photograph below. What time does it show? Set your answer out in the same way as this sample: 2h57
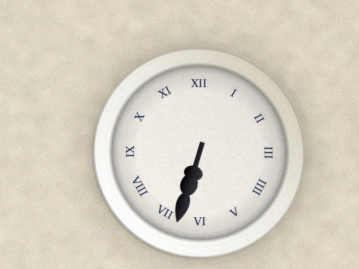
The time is 6h33
